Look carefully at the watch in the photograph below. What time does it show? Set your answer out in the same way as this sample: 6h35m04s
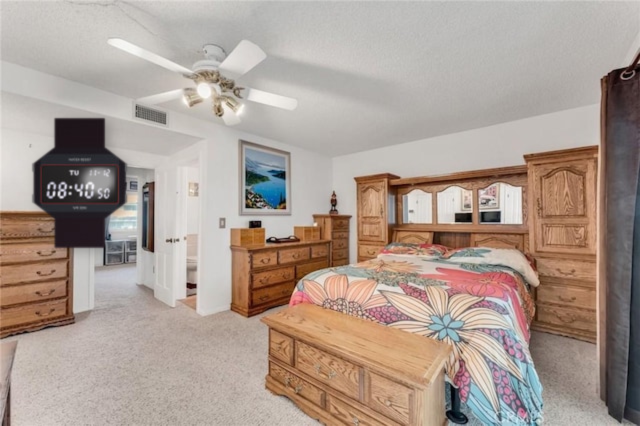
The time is 8h40m50s
